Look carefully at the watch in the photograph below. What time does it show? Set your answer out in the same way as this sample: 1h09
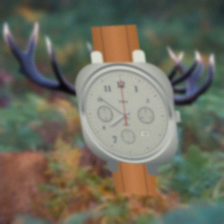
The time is 7h51
